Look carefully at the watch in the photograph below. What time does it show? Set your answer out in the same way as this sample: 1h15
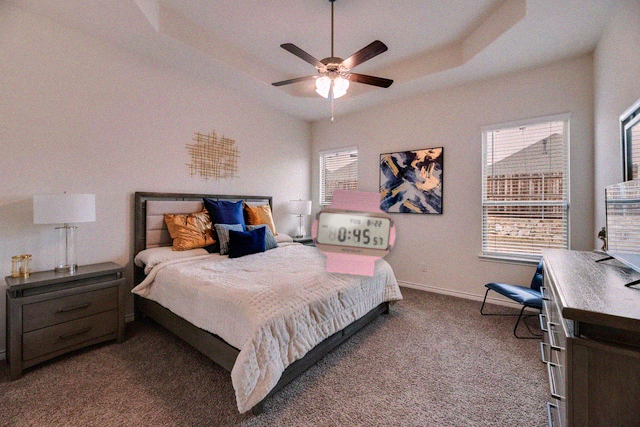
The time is 0h45
